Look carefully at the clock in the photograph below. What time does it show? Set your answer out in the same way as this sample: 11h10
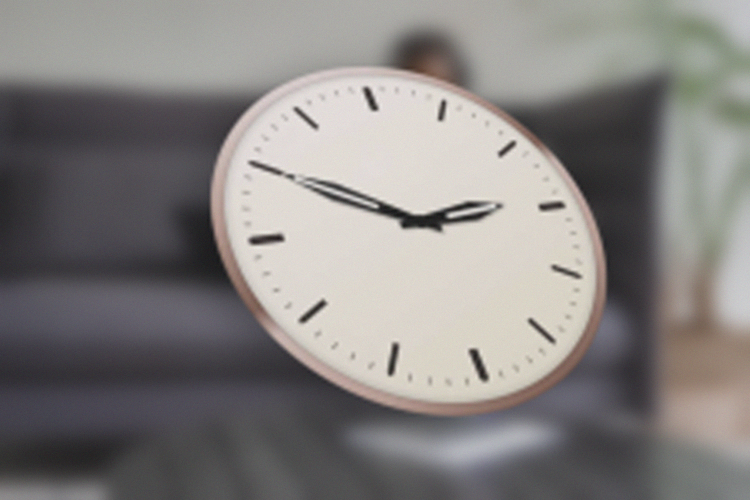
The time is 2h50
